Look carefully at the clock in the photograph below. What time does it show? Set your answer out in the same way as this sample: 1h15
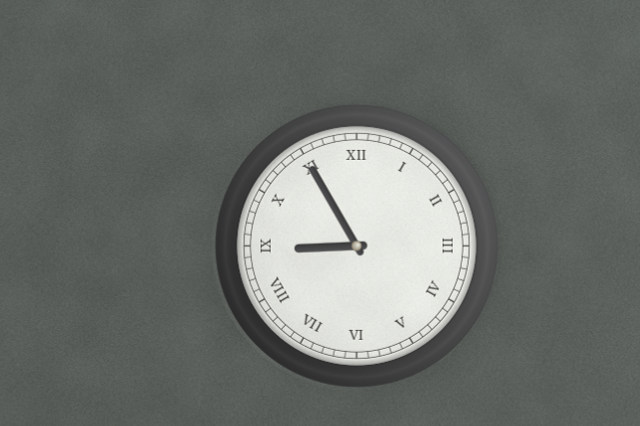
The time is 8h55
